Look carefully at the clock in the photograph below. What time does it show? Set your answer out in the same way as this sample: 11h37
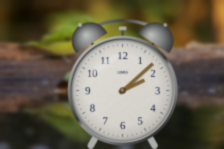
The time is 2h08
